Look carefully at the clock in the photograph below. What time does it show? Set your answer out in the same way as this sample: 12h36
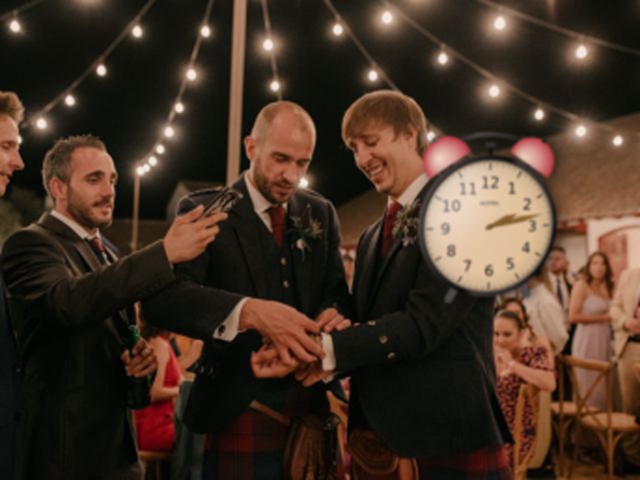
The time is 2h13
